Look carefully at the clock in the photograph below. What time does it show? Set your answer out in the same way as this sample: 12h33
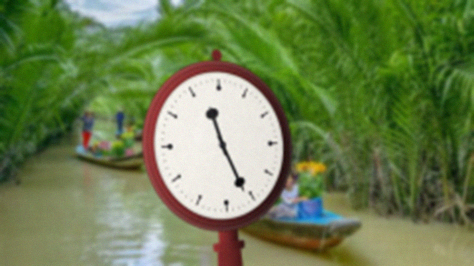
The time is 11h26
